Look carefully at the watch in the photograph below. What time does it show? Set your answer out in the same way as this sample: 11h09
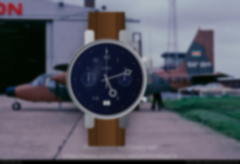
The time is 5h12
